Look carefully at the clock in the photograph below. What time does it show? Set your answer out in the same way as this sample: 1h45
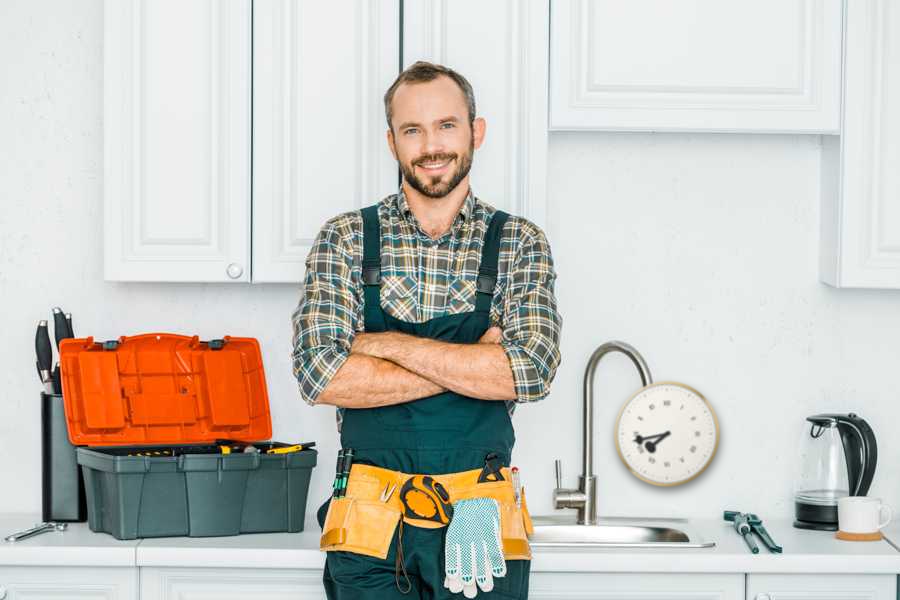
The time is 7h43
